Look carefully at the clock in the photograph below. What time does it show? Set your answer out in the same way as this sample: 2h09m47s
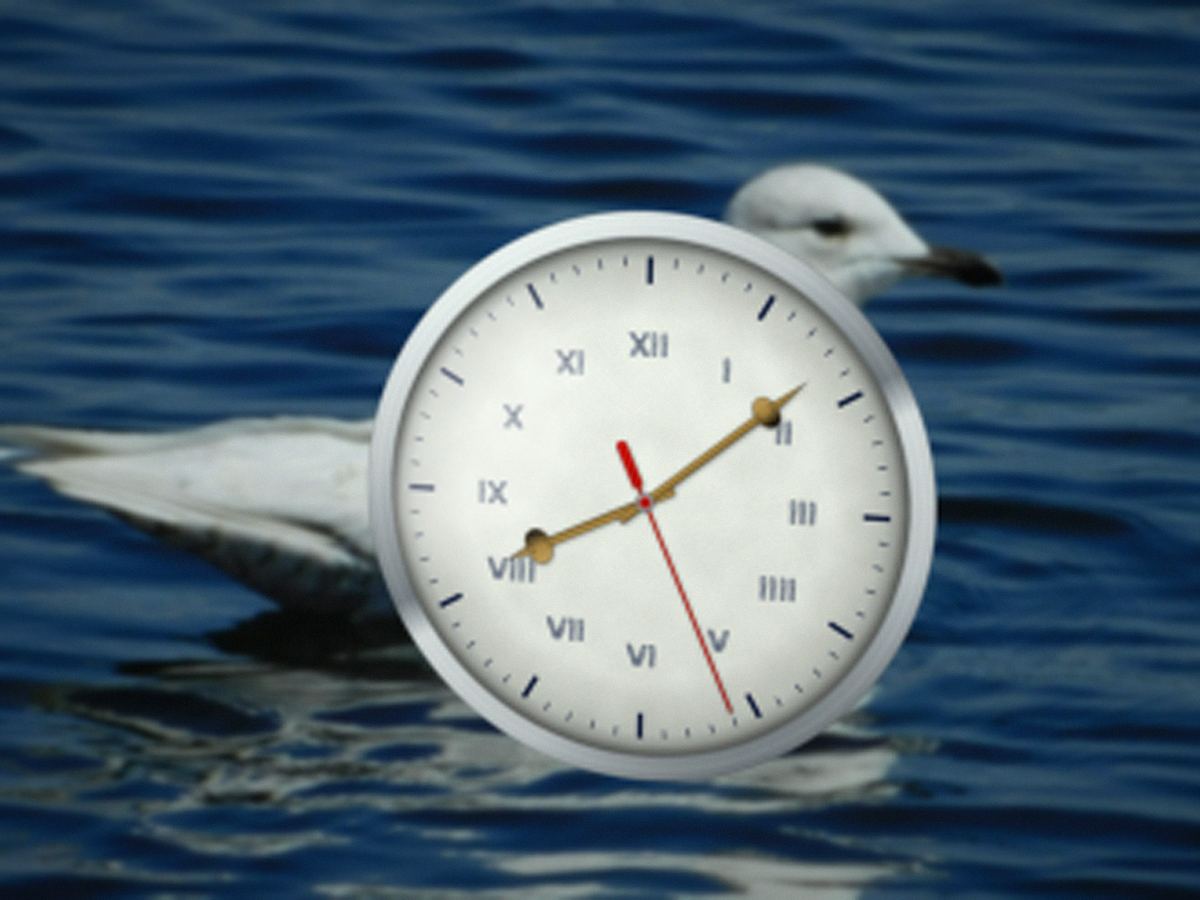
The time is 8h08m26s
